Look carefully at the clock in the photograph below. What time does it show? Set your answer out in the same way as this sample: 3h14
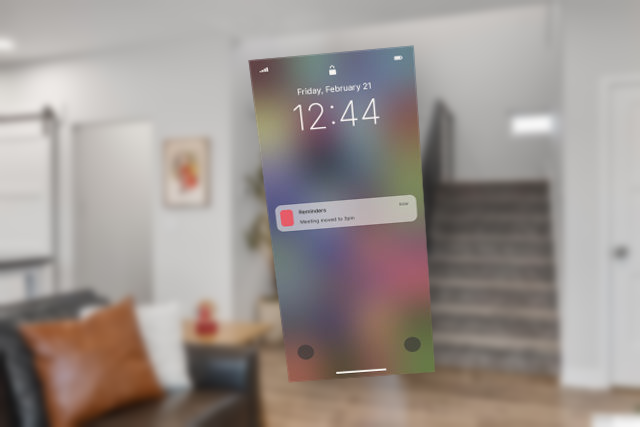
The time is 12h44
